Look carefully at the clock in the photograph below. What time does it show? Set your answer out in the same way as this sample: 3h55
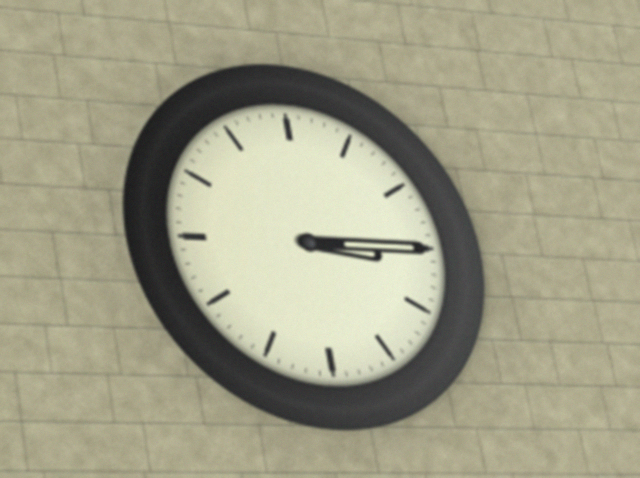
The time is 3h15
